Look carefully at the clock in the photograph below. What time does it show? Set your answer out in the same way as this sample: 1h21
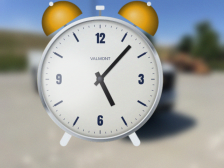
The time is 5h07
